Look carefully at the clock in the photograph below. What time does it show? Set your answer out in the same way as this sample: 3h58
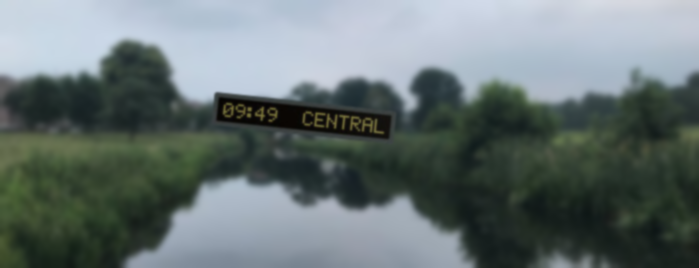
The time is 9h49
